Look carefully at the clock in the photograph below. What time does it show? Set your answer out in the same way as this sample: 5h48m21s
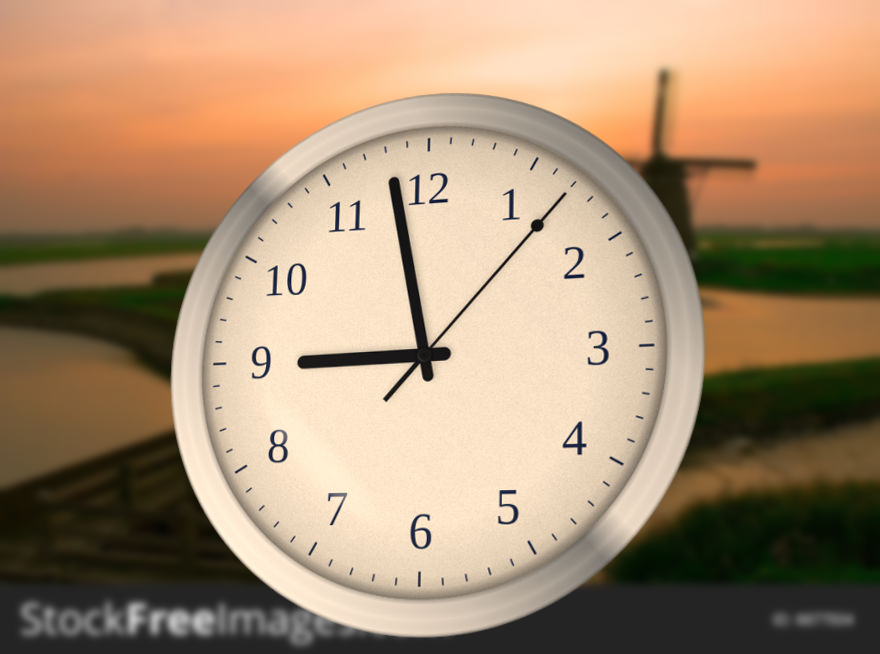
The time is 8h58m07s
